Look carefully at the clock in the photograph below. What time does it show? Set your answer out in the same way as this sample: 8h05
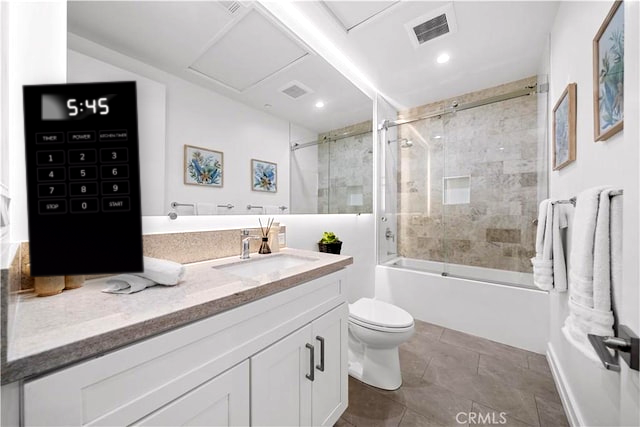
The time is 5h45
